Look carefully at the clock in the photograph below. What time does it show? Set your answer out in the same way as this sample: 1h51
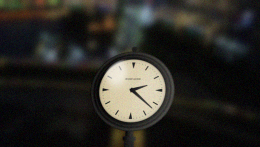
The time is 2h22
